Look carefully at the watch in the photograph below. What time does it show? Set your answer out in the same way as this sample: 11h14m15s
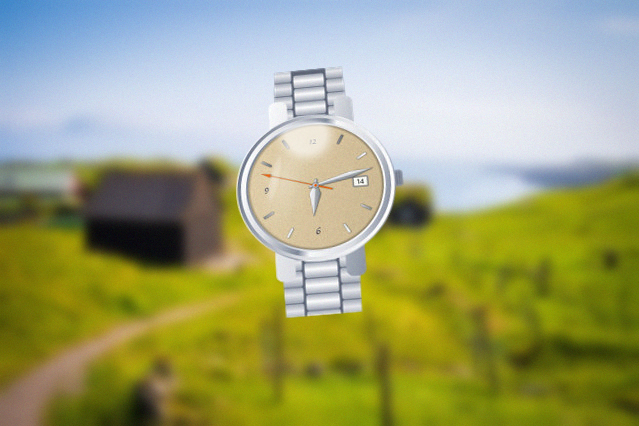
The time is 6h12m48s
